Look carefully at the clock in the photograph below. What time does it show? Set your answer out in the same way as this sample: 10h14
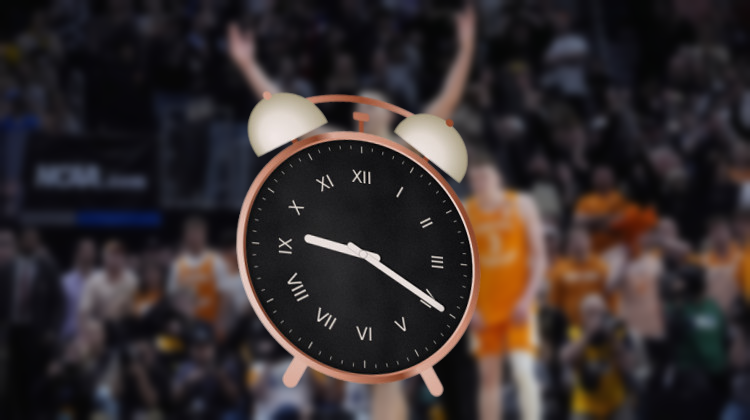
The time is 9h20
